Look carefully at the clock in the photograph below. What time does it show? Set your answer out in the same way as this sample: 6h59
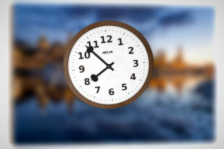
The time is 7h53
